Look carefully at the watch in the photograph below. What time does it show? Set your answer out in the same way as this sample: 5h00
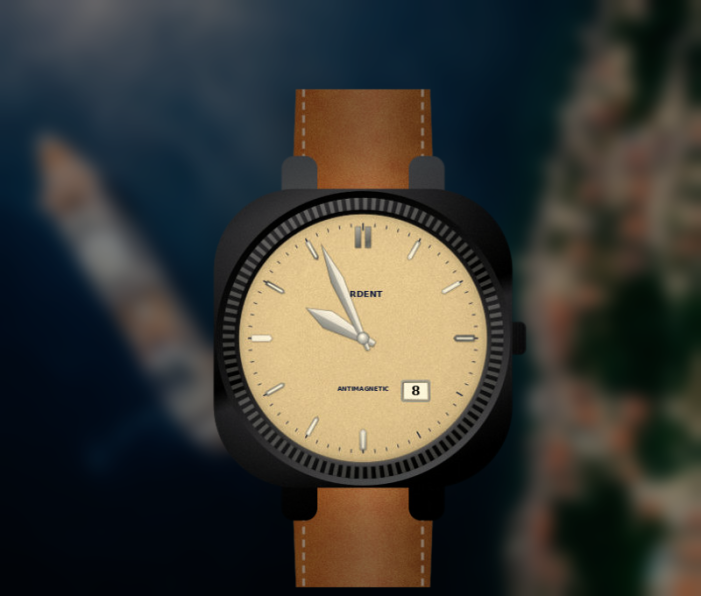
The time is 9h56
